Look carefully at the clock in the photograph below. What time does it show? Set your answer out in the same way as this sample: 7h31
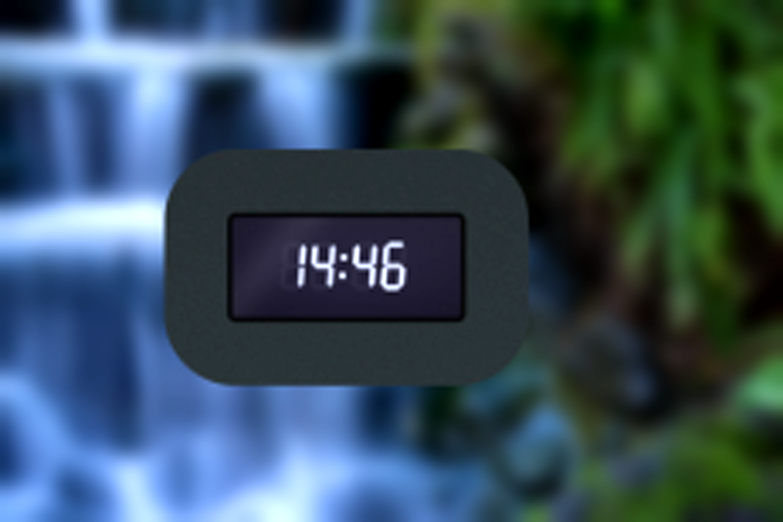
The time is 14h46
